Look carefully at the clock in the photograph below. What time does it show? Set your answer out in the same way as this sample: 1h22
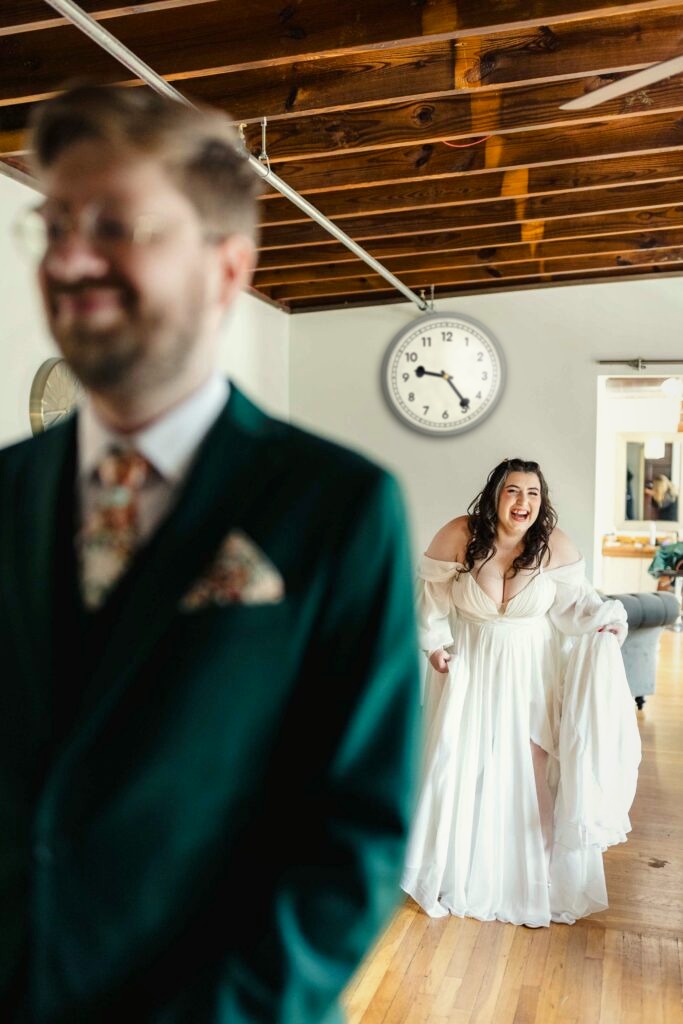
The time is 9h24
